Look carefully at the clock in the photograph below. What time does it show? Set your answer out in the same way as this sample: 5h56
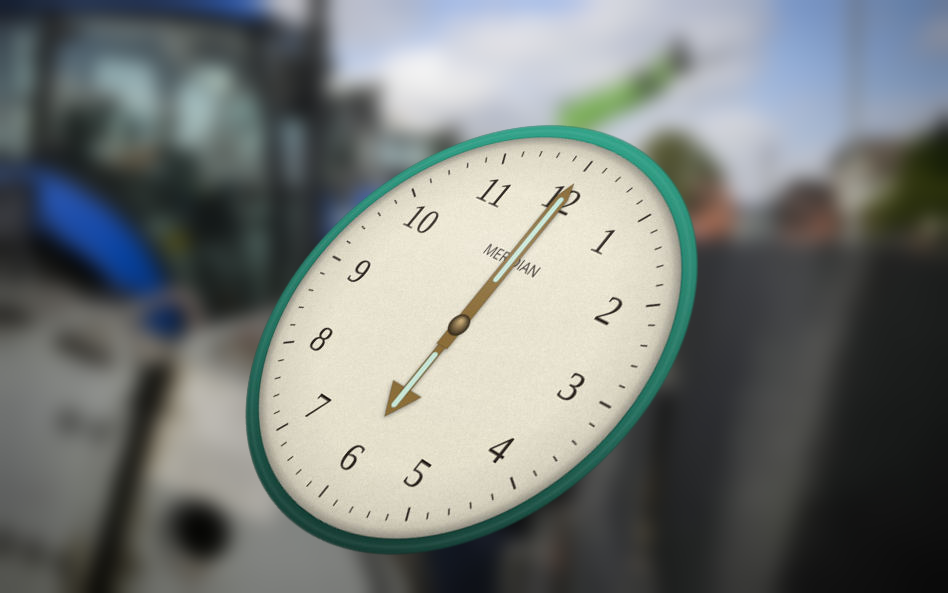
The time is 6h00
